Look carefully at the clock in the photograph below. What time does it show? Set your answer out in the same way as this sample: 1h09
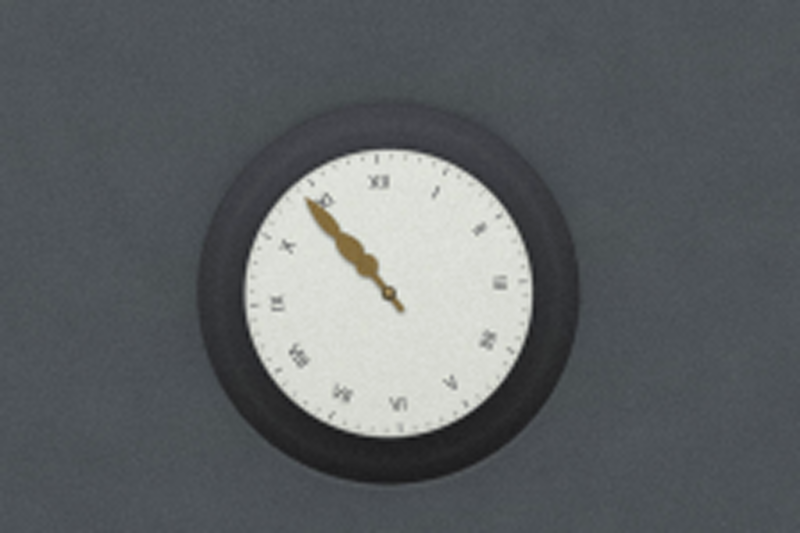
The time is 10h54
